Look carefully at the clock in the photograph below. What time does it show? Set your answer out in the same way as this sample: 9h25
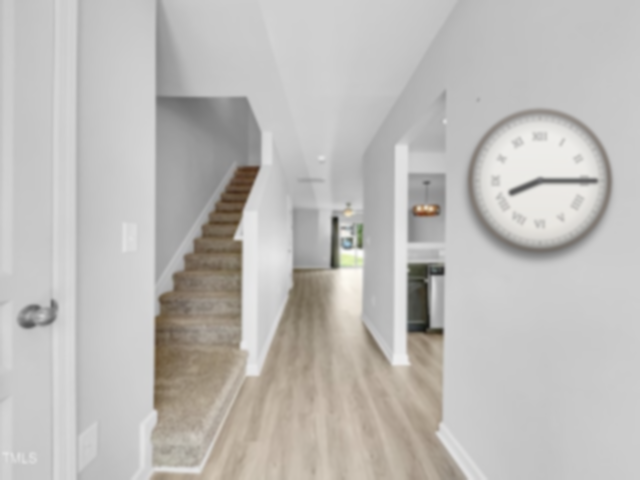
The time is 8h15
